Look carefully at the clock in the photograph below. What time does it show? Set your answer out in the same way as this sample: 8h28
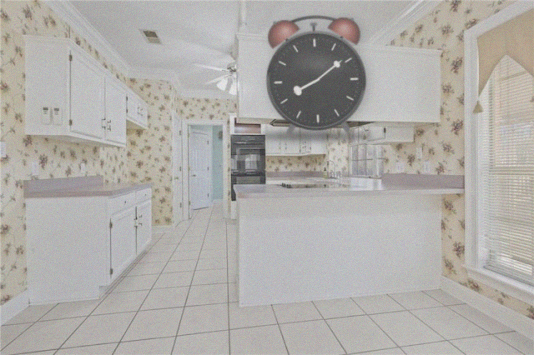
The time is 8h09
